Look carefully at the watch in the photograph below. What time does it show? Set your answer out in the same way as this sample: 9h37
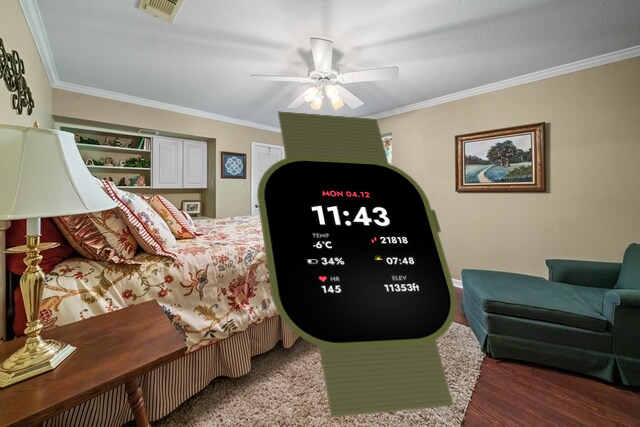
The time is 11h43
